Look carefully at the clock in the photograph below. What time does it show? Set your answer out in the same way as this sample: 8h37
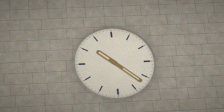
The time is 10h22
